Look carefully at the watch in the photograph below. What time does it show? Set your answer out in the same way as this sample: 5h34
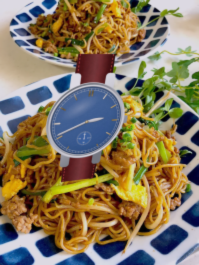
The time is 2h41
